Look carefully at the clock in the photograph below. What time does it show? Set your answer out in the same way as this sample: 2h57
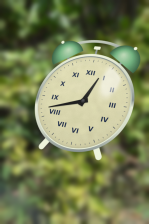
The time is 12h42
